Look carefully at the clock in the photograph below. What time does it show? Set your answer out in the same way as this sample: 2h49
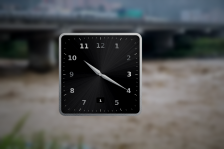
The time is 10h20
